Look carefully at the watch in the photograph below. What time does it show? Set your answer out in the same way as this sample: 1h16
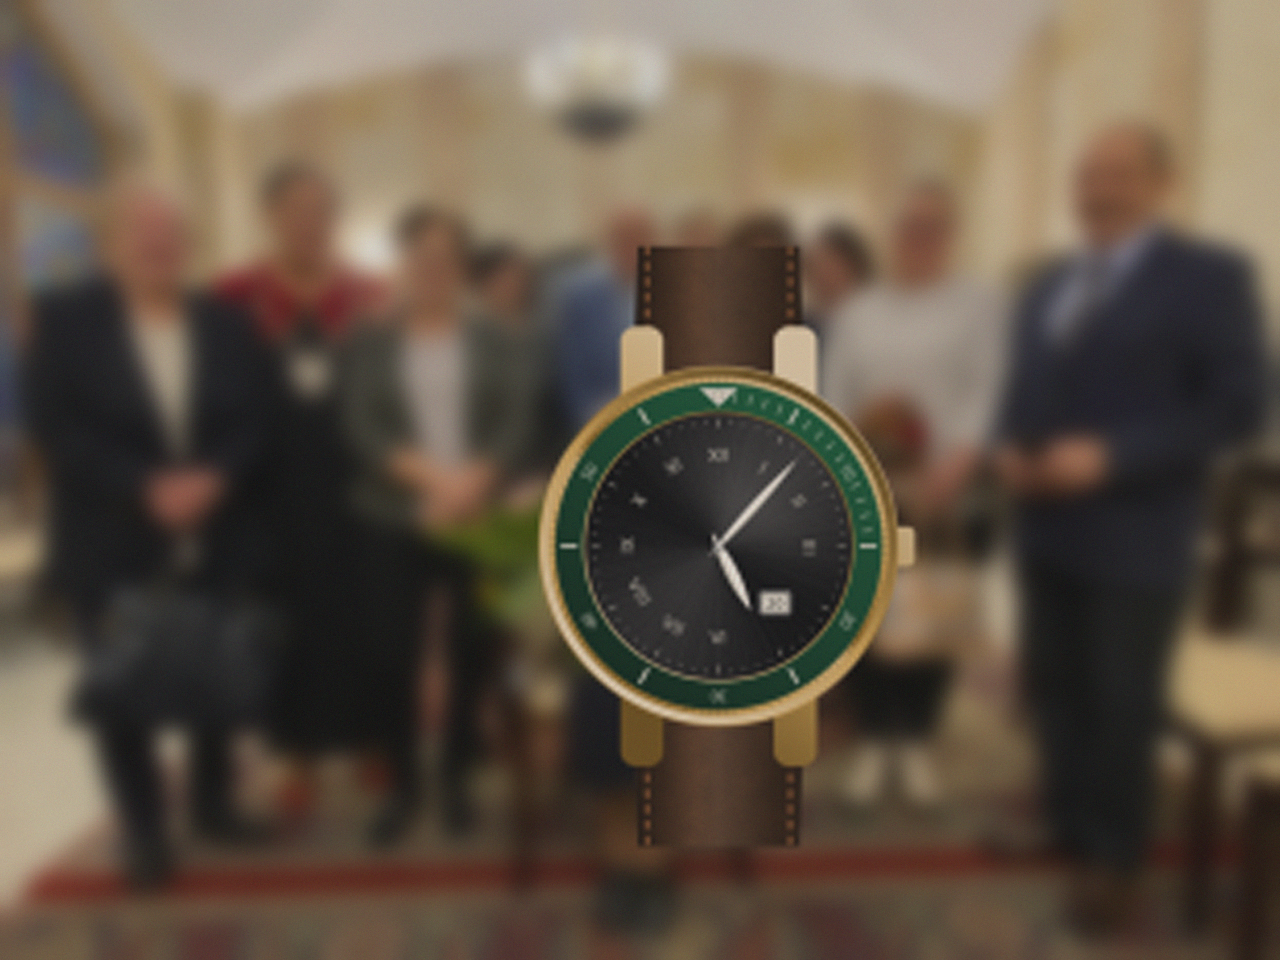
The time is 5h07
